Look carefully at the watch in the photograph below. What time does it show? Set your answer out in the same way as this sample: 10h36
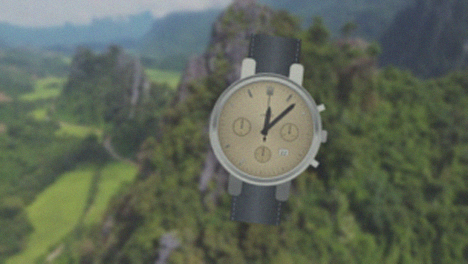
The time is 12h07
